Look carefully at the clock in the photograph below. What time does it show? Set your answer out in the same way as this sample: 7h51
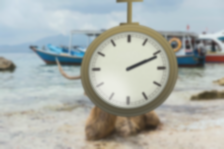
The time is 2h11
